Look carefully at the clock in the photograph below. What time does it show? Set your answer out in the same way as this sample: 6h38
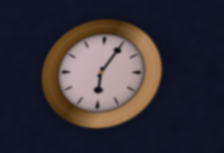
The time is 6h05
